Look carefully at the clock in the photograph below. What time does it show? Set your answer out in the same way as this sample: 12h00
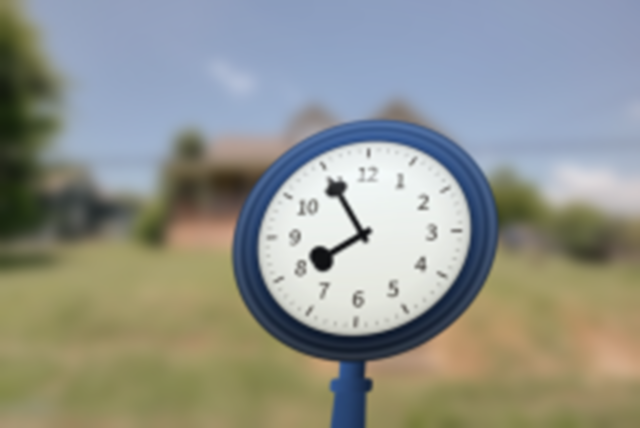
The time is 7h55
